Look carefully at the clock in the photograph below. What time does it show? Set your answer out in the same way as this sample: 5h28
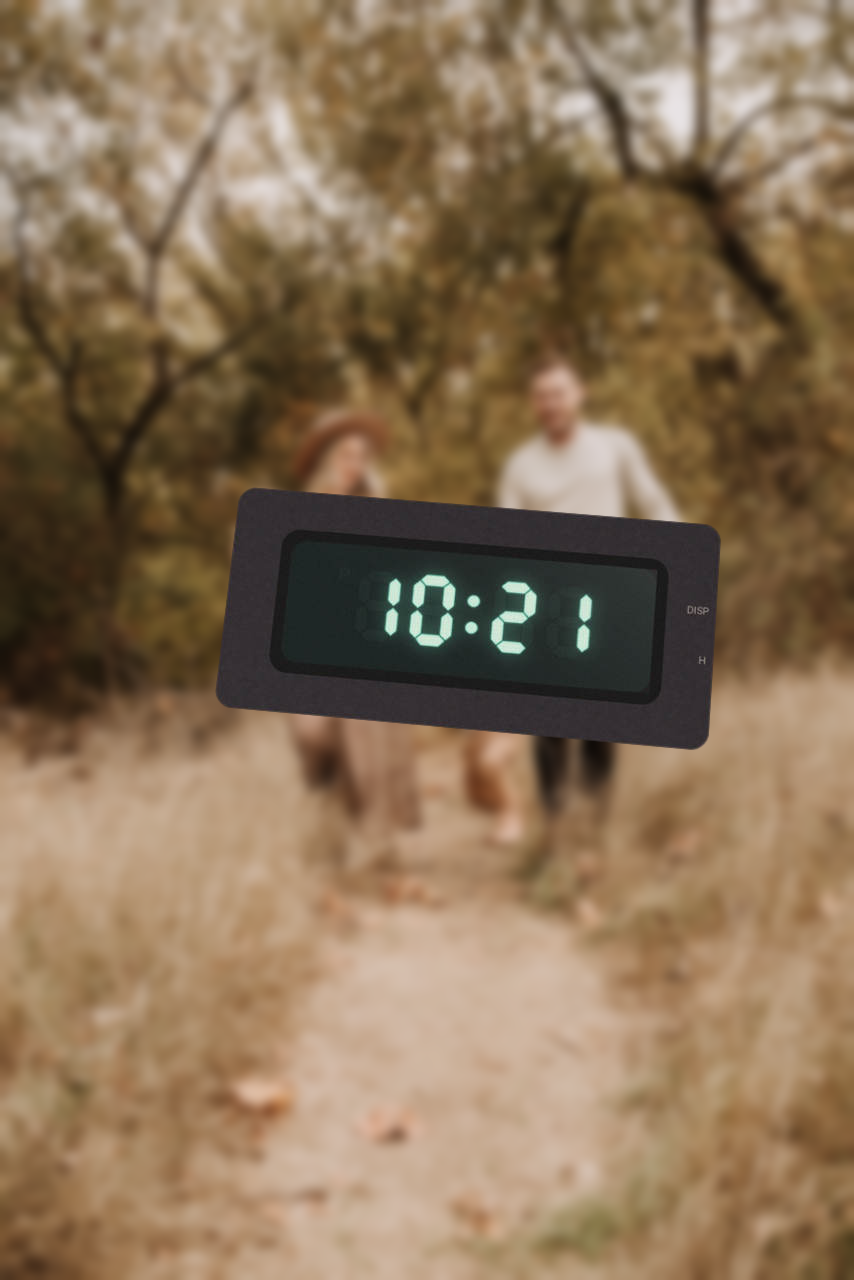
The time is 10h21
